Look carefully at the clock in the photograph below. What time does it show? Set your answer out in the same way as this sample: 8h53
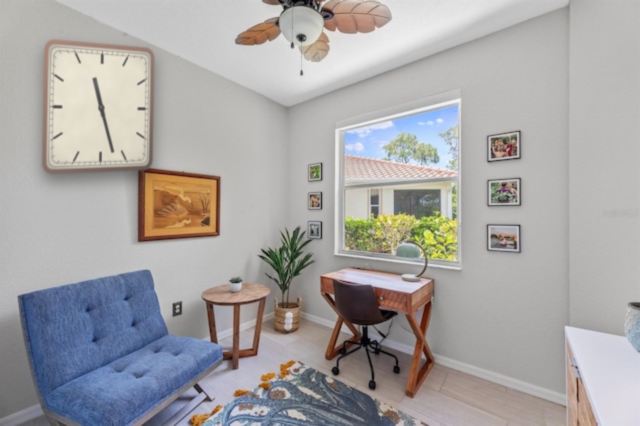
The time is 11h27
